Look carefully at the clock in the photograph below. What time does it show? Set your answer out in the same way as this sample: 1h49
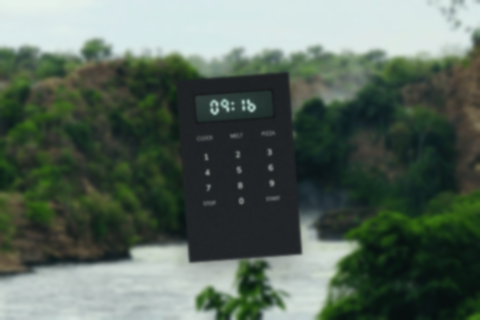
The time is 9h16
